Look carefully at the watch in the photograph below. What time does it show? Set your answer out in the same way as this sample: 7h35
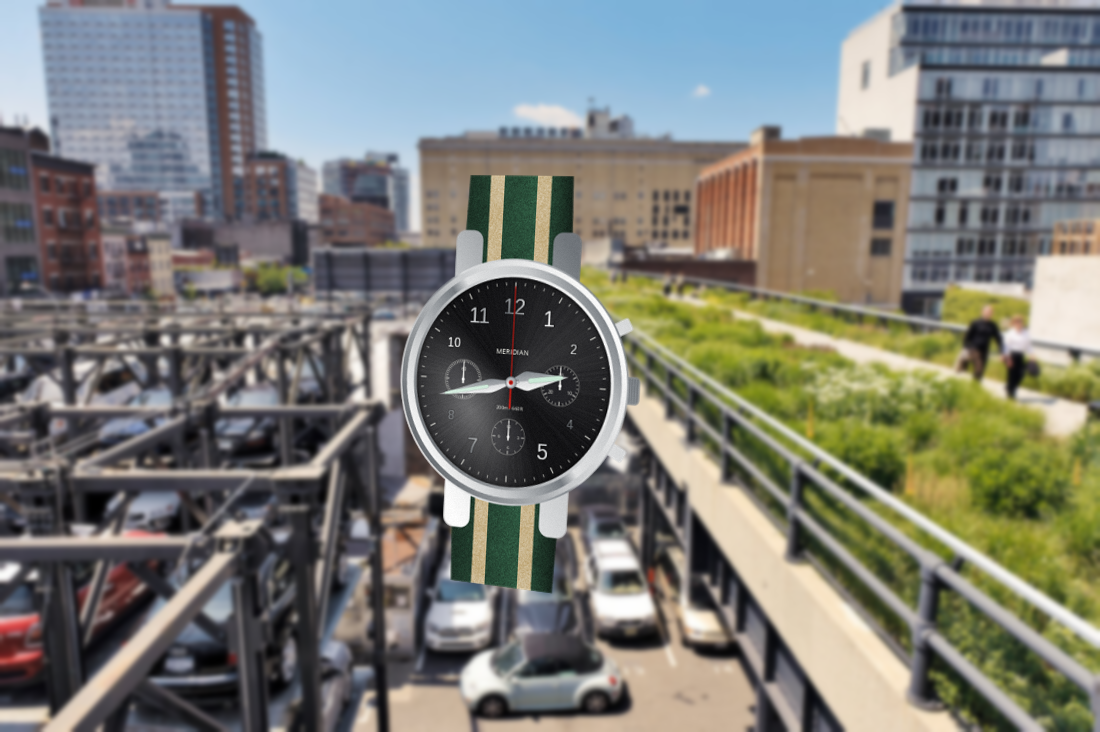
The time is 2h43
